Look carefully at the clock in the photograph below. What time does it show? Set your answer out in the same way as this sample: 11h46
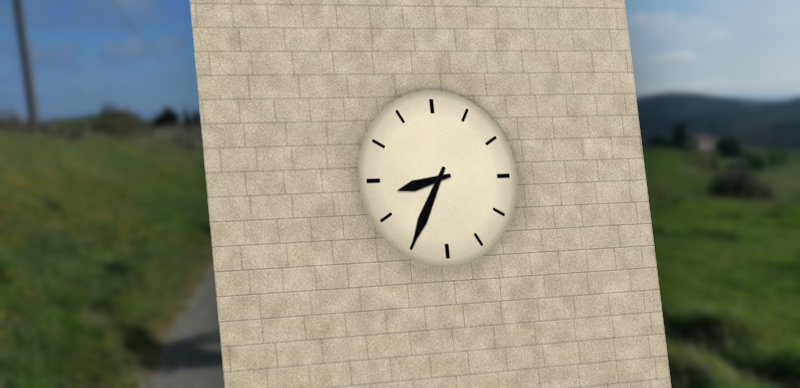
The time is 8h35
